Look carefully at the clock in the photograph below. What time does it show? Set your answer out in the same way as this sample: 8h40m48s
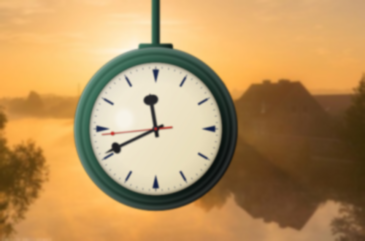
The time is 11h40m44s
